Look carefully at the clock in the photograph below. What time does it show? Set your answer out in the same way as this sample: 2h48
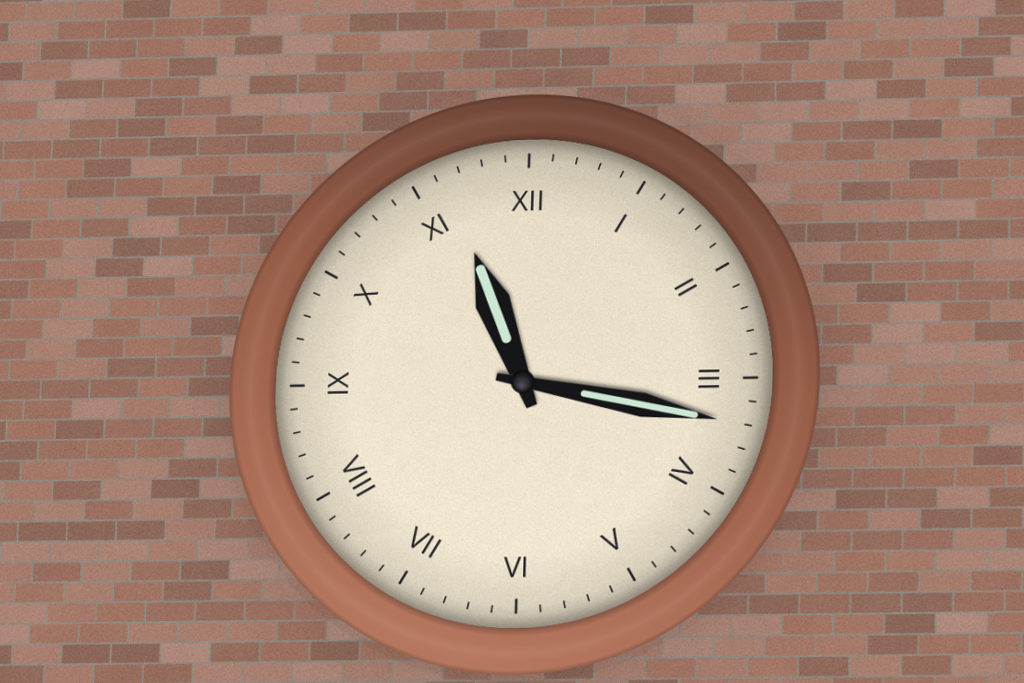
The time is 11h17
